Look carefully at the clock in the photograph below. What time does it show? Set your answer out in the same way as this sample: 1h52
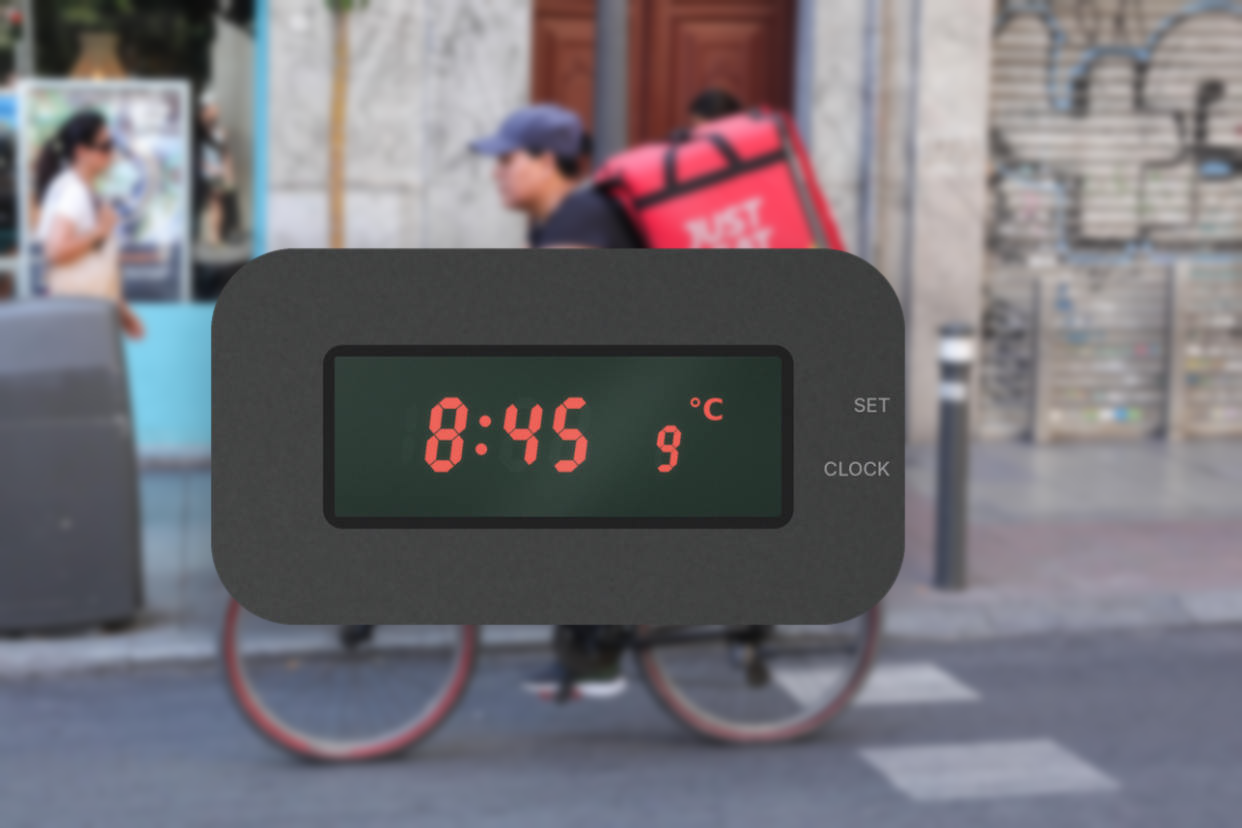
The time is 8h45
